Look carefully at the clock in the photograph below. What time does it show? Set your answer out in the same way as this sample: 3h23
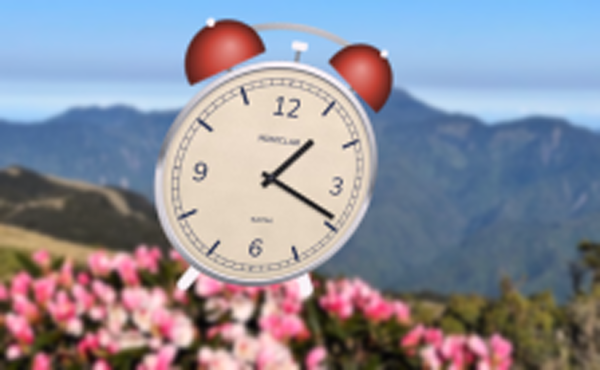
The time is 1h19
